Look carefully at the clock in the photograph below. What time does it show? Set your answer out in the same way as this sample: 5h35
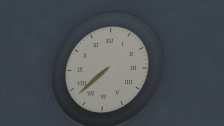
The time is 7h38
